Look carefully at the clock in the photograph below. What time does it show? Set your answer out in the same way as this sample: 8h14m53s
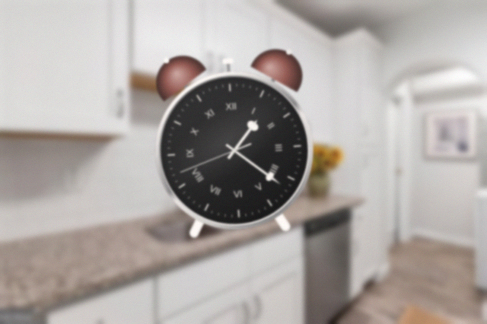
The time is 1h21m42s
